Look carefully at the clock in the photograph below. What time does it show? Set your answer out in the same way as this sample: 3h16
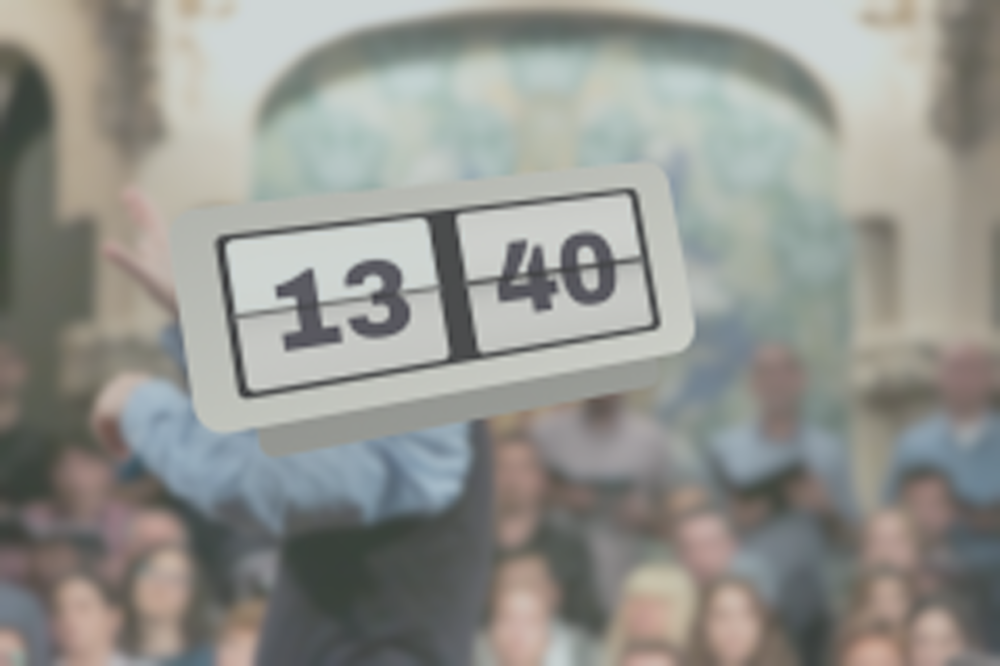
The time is 13h40
